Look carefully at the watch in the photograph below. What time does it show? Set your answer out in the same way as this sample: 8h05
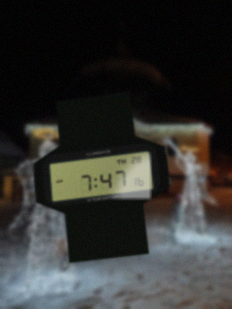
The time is 7h47
